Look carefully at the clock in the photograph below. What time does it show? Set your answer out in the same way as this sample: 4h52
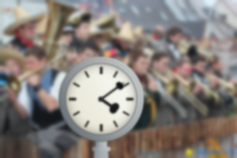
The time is 4h09
